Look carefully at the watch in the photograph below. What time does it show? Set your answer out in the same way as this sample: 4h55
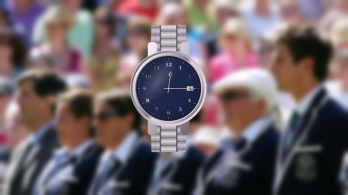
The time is 12h15
